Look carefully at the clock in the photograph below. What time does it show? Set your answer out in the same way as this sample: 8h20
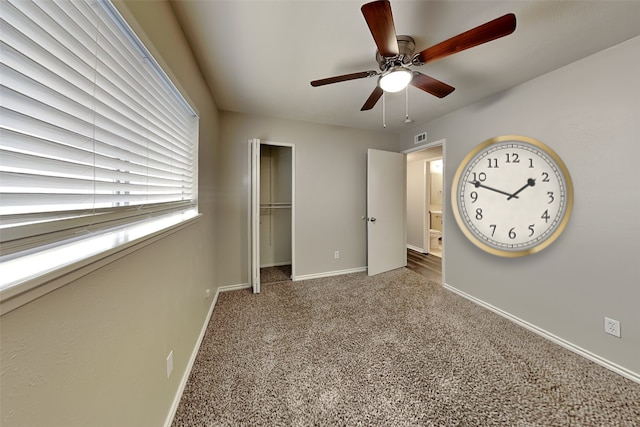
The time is 1h48
